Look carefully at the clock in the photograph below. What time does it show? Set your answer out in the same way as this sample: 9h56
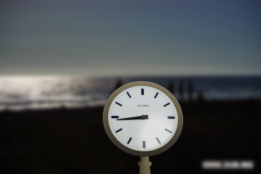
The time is 8h44
